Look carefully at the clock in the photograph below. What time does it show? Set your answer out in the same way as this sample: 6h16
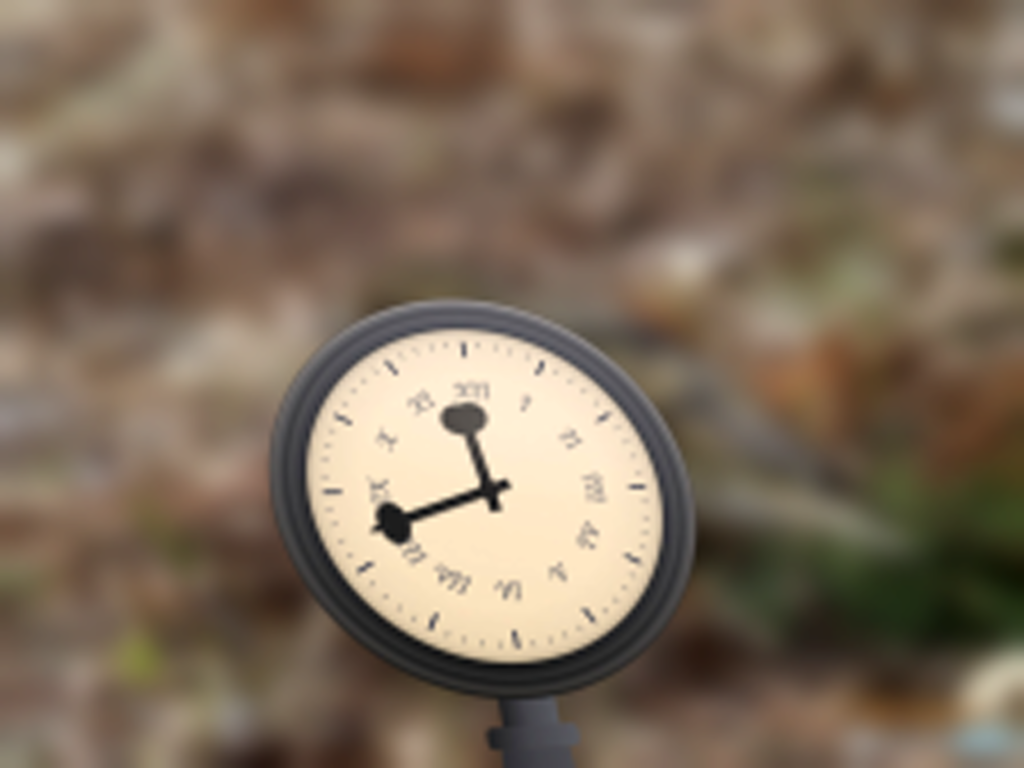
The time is 11h42
